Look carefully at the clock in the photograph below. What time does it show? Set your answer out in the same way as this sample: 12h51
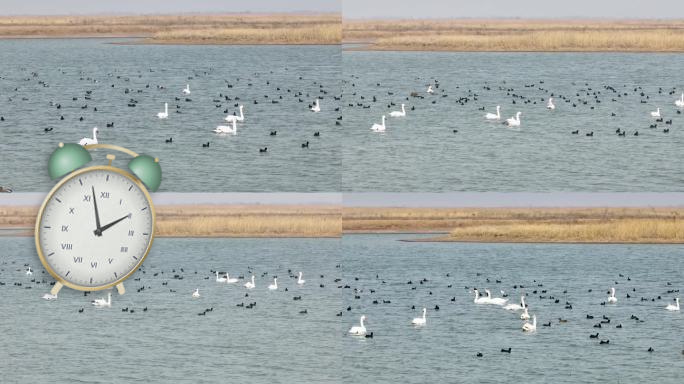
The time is 1h57
